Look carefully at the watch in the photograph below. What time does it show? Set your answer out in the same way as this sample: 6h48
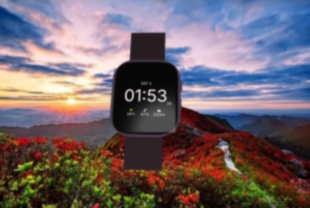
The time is 1h53
